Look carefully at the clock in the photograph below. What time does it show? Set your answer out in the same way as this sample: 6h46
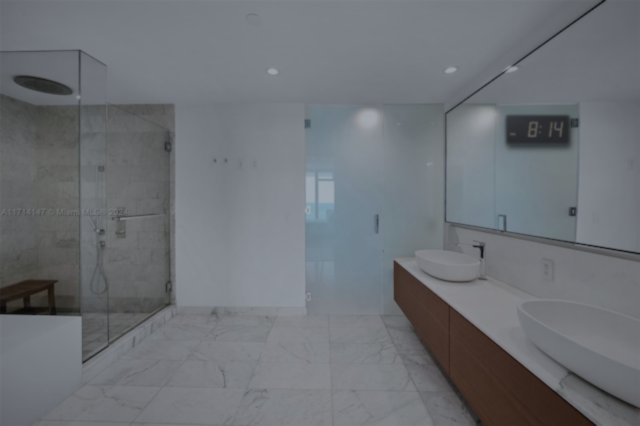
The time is 8h14
